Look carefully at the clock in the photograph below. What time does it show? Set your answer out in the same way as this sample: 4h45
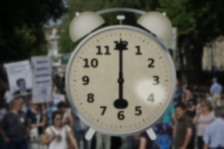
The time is 6h00
